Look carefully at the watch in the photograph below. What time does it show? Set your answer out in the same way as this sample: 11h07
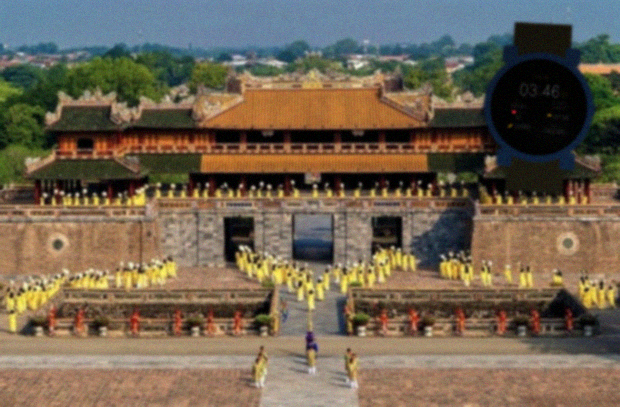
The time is 3h46
